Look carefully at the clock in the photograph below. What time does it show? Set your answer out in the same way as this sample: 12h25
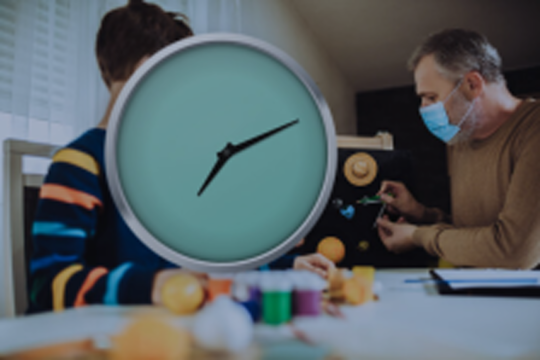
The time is 7h11
